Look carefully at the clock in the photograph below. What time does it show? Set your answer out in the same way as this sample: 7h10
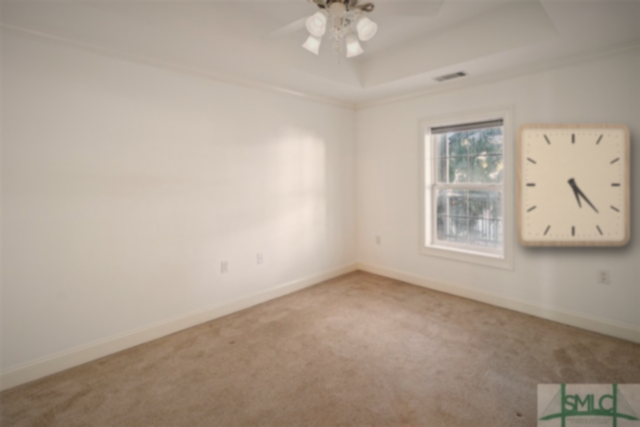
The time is 5h23
